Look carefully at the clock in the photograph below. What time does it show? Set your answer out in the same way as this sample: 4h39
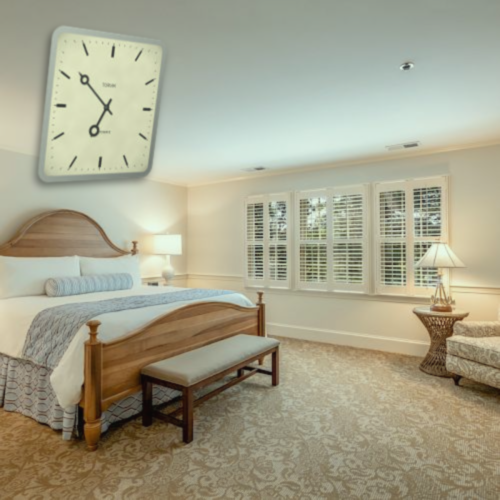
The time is 6h52
